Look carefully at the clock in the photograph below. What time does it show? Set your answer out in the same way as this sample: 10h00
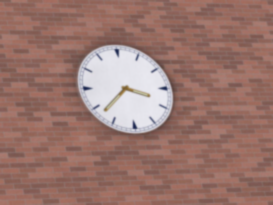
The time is 3h38
